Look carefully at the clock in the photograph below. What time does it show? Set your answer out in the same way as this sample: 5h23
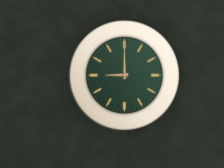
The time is 9h00
